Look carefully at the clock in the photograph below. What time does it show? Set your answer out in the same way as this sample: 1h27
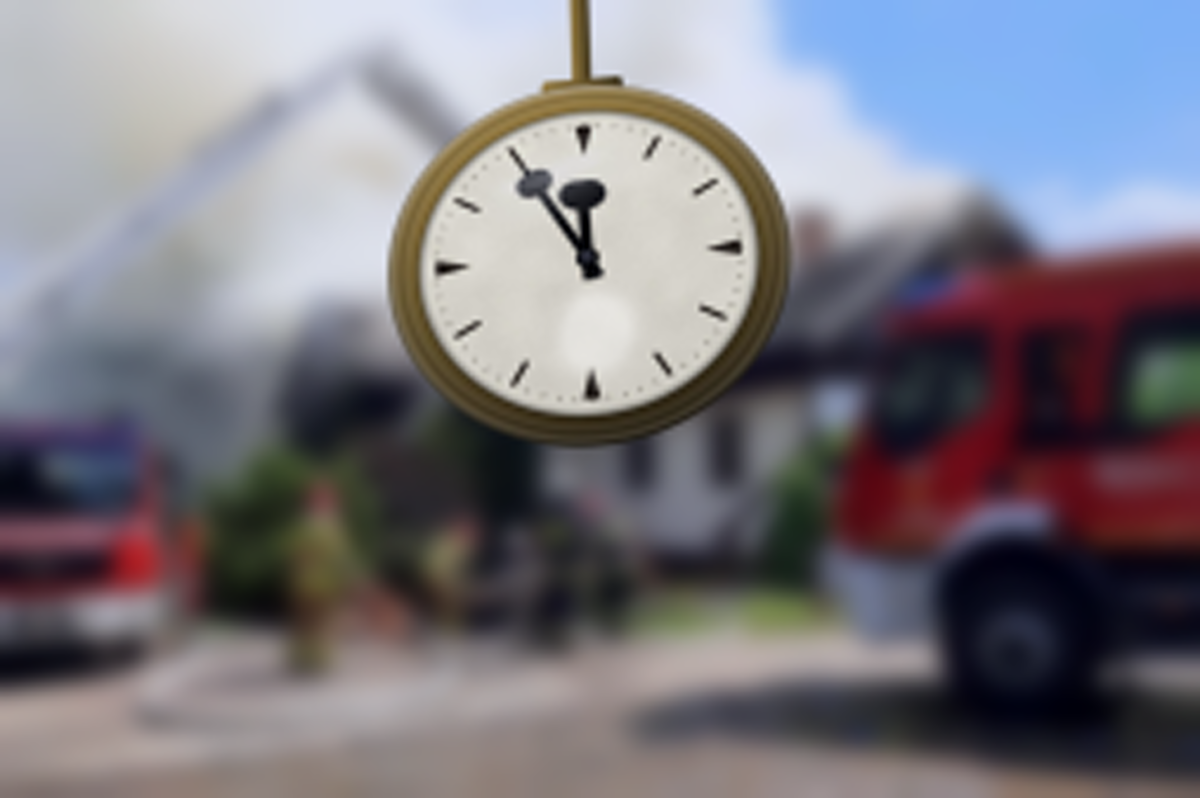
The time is 11h55
